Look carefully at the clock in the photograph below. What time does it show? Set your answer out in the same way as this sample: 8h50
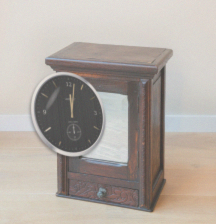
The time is 12h02
